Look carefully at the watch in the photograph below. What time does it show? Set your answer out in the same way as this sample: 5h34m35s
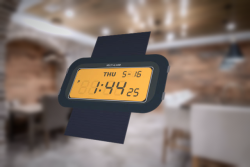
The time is 1h44m25s
